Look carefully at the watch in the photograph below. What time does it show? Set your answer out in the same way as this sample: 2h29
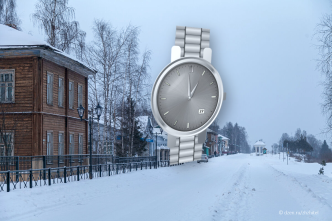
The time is 12h59
